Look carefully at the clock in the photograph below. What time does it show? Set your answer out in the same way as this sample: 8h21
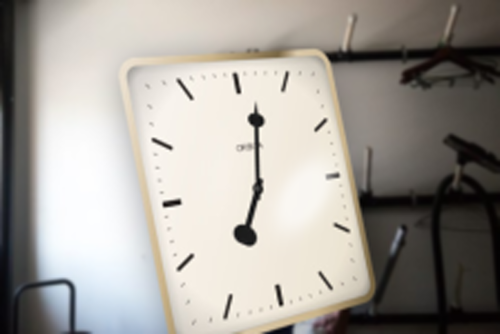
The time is 7h02
